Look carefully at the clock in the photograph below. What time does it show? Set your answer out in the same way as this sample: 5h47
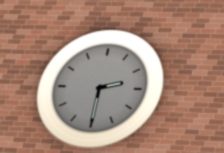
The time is 2h30
